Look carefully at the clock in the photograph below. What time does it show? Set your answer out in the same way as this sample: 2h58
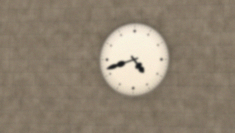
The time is 4h42
